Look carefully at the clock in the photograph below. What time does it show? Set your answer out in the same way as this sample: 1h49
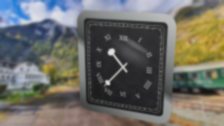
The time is 10h37
